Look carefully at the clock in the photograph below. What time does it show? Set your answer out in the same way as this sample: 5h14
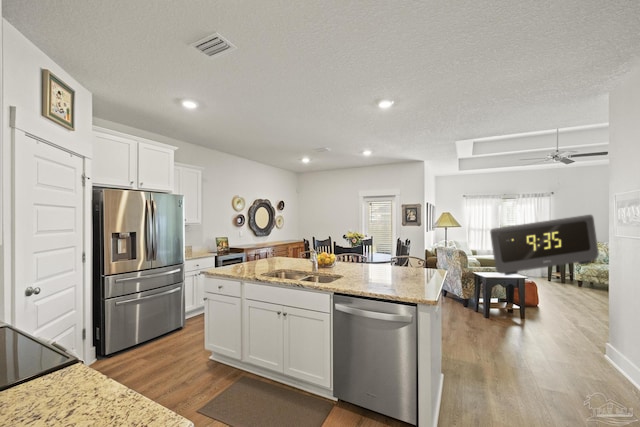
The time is 9h35
